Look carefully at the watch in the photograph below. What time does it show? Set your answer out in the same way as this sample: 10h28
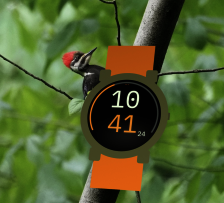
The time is 10h41
